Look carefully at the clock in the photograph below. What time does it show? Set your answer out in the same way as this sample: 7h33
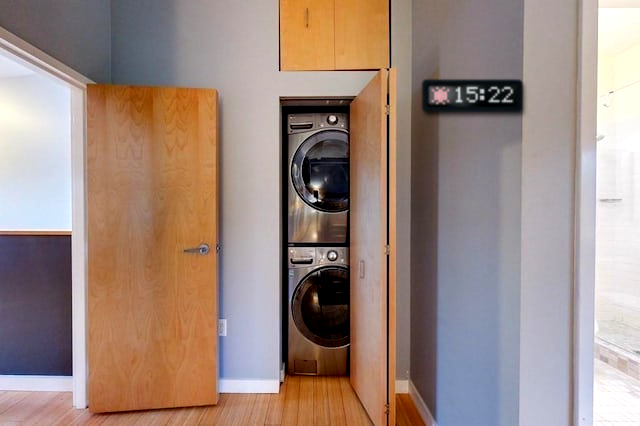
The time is 15h22
